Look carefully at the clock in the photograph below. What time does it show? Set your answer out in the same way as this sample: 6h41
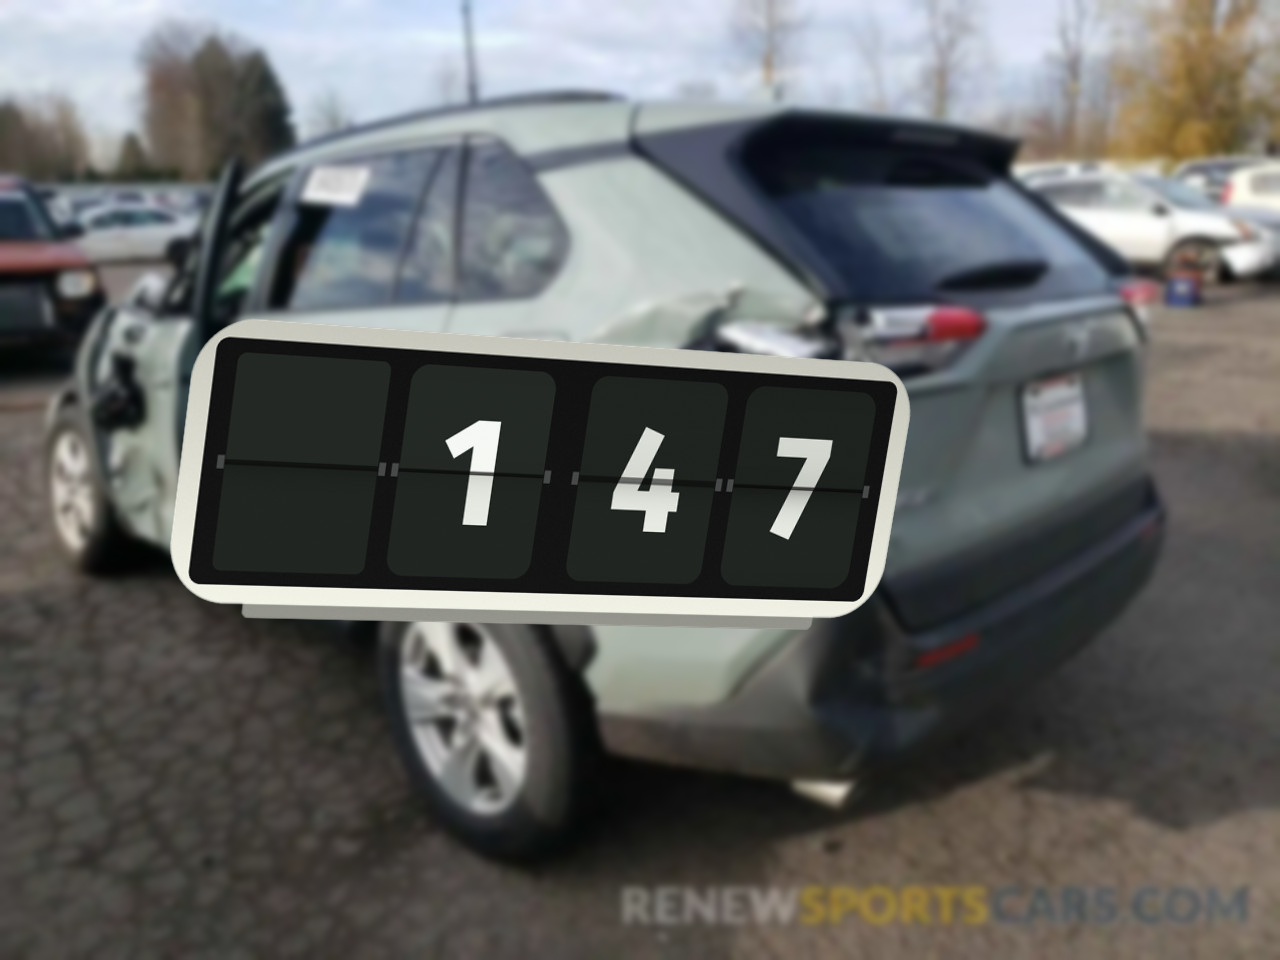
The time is 1h47
